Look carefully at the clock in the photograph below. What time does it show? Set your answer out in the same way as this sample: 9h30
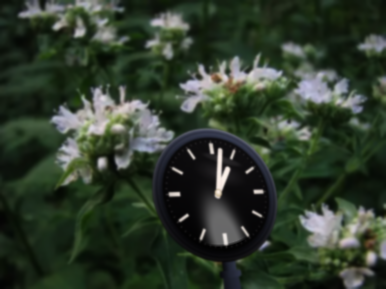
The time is 1h02
